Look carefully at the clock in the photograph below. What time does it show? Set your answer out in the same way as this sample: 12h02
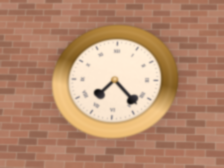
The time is 7h23
